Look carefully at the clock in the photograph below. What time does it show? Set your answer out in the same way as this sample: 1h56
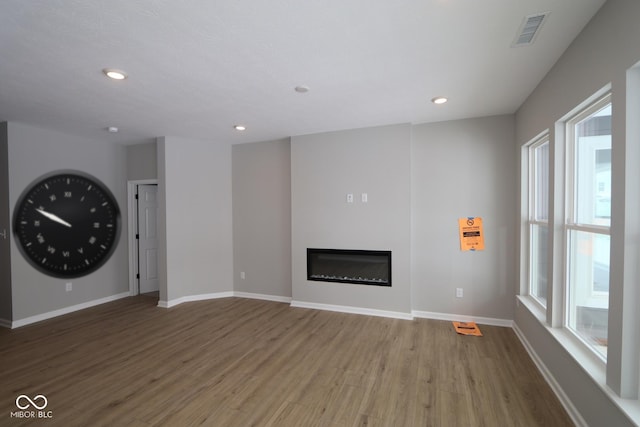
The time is 9h49
